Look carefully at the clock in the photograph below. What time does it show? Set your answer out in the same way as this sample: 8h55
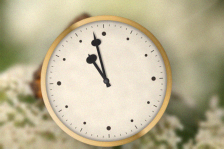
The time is 10h58
